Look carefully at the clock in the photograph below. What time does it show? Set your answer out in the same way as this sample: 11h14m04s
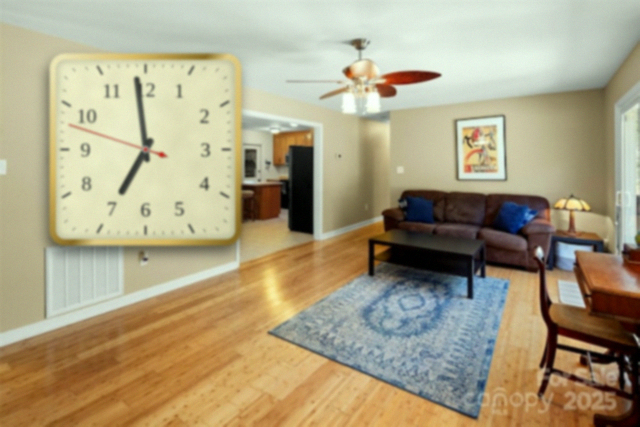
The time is 6h58m48s
